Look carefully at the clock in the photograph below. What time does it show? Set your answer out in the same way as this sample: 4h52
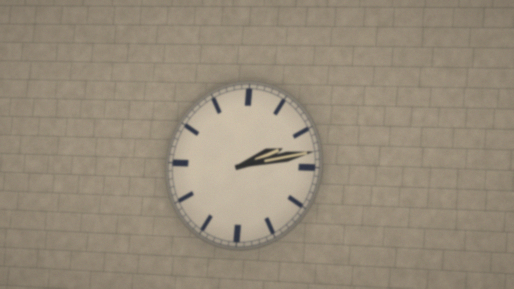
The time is 2h13
